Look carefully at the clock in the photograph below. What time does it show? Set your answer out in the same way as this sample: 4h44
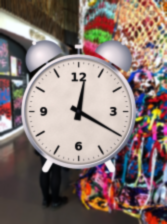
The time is 12h20
